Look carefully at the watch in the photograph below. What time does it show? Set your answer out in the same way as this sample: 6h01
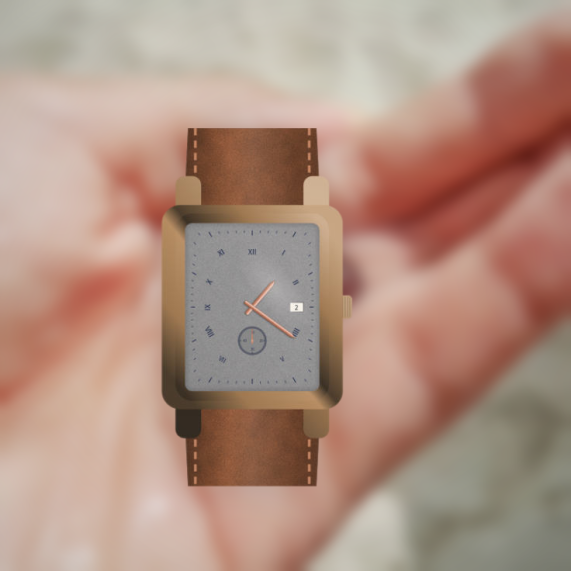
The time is 1h21
